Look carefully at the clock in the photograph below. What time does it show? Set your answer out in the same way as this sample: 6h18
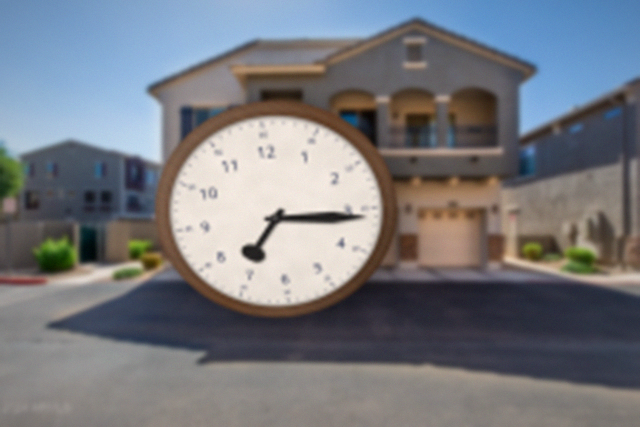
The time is 7h16
